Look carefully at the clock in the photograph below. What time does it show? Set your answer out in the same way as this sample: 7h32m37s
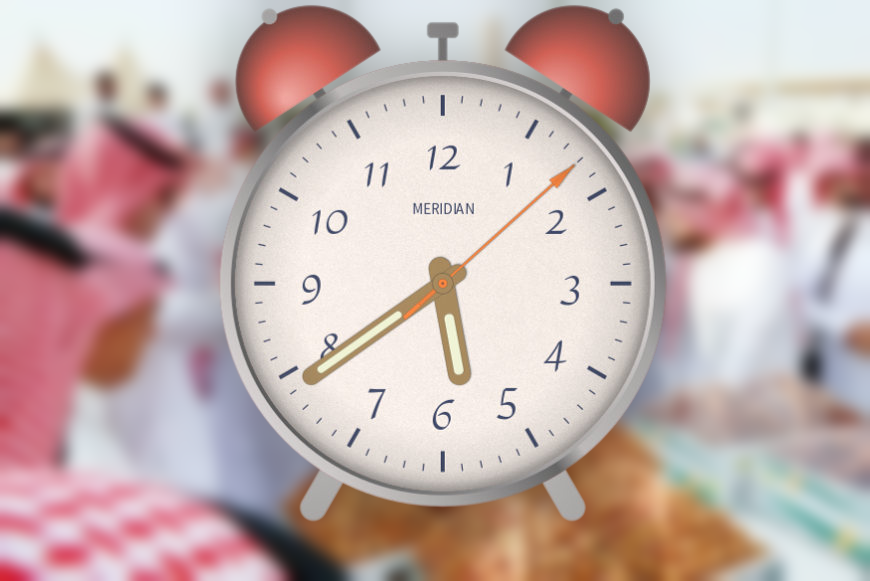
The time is 5h39m08s
